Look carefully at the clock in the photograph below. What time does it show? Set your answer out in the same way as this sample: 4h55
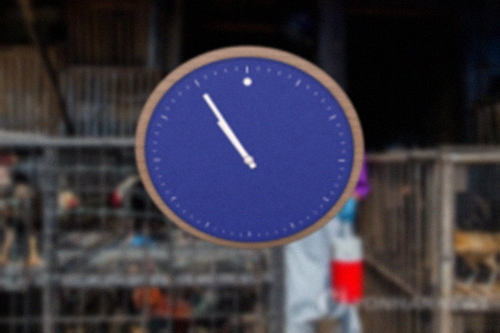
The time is 10h55
